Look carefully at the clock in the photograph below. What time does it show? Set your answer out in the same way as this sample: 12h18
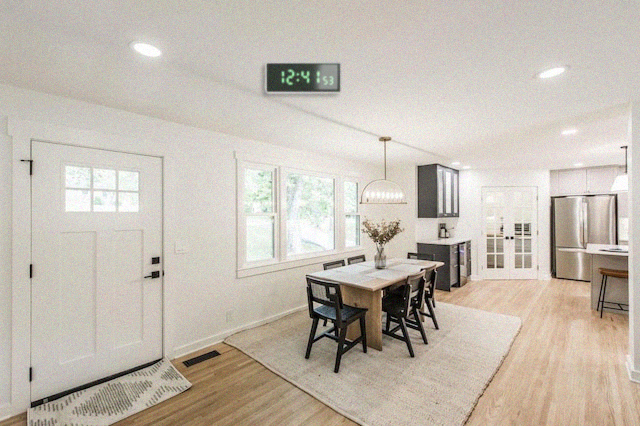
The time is 12h41
